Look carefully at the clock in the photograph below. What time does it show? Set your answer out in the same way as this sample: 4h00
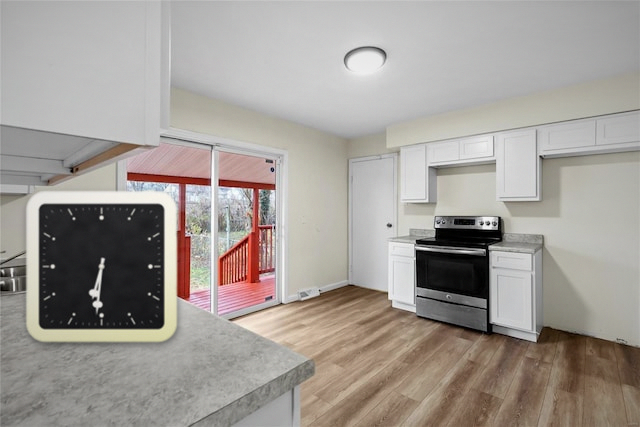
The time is 6h31
